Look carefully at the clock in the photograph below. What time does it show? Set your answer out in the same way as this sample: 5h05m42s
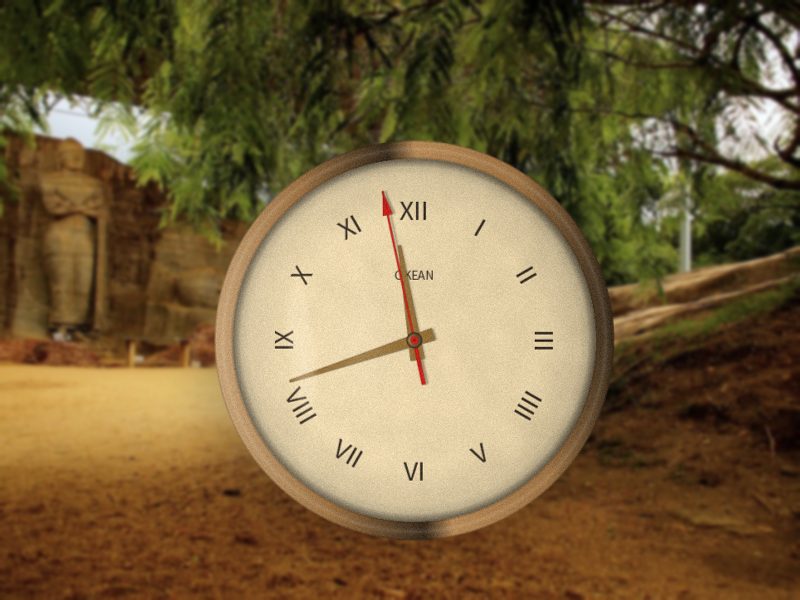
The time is 11h41m58s
